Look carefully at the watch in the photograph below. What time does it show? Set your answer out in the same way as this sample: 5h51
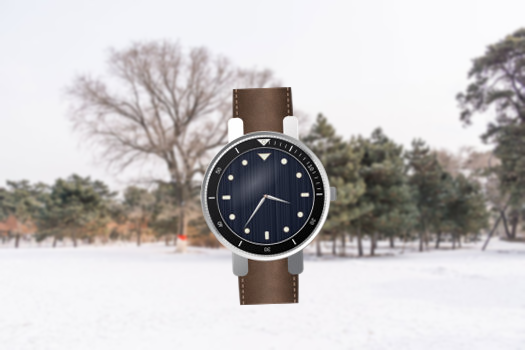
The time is 3h36
